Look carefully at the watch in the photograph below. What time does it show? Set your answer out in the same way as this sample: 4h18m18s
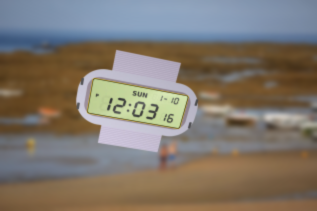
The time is 12h03m16s
